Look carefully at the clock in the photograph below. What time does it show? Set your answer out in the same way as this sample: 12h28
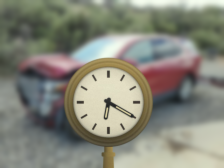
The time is 6h20
